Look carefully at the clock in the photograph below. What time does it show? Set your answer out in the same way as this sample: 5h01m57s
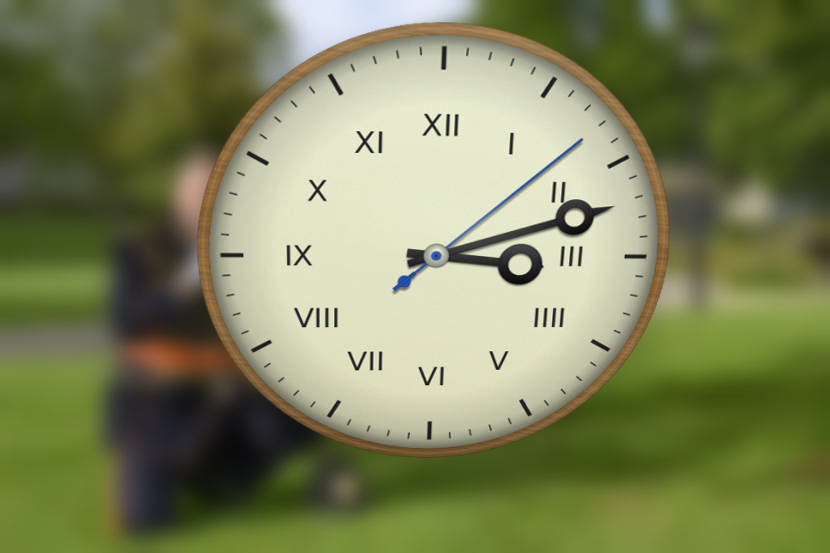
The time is 3h12m08s
